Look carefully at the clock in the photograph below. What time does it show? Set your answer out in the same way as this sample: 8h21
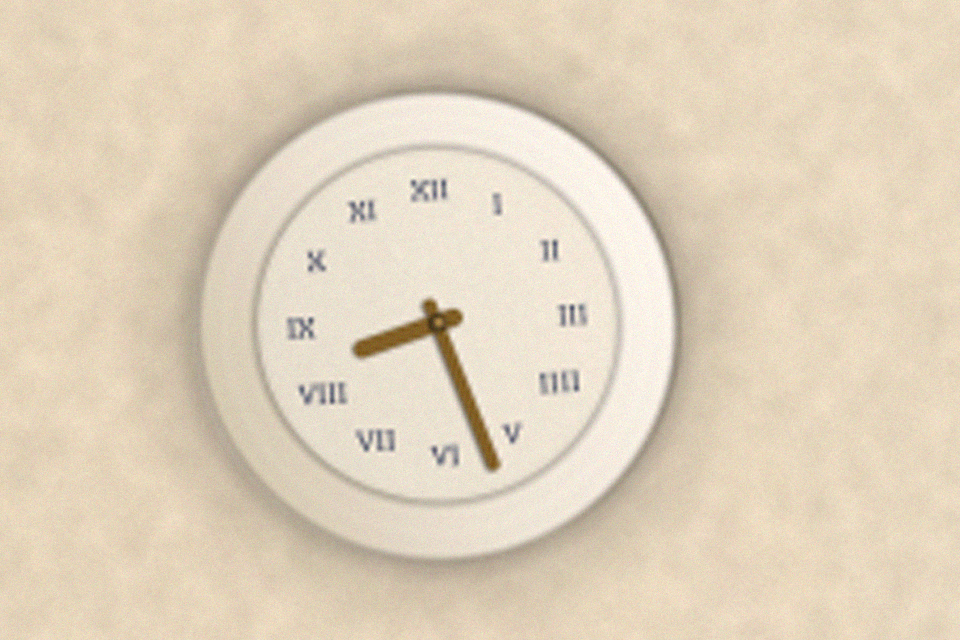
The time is 8h27
